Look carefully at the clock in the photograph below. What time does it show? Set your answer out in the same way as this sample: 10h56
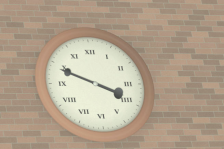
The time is 3h49
